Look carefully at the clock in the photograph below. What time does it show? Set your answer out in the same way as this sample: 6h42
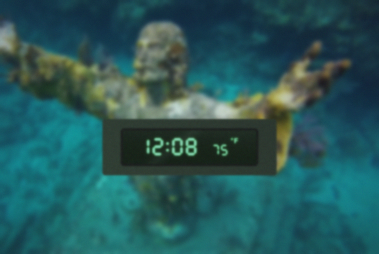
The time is 12h08
